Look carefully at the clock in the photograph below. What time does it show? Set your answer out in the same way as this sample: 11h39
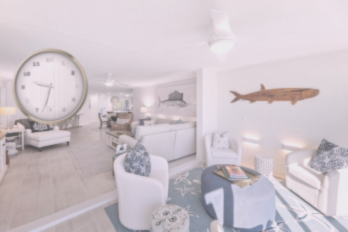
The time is 9h33
